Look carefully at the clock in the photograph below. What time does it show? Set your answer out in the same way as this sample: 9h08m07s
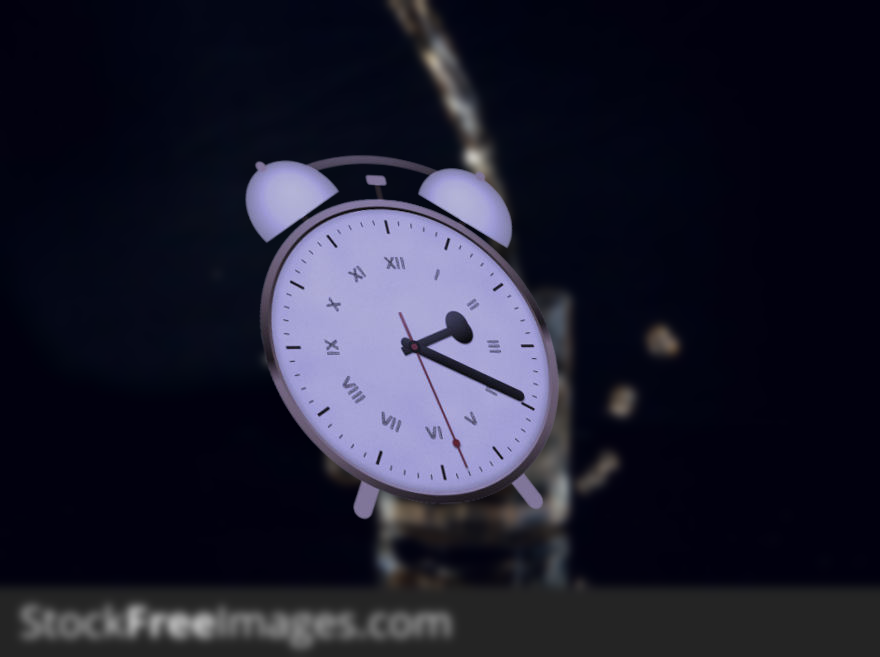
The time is 2h19m28s
